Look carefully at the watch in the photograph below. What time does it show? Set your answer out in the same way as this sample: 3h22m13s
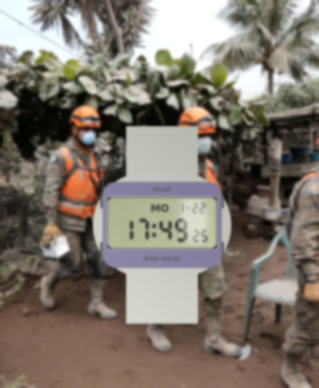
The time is 17h49m25s
